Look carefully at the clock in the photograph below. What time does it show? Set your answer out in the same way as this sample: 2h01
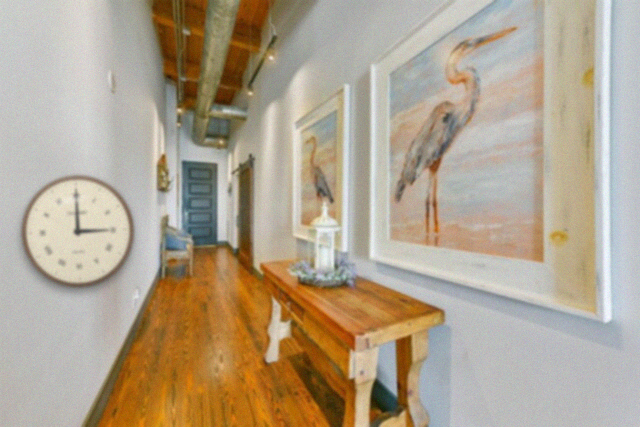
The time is 3h00
